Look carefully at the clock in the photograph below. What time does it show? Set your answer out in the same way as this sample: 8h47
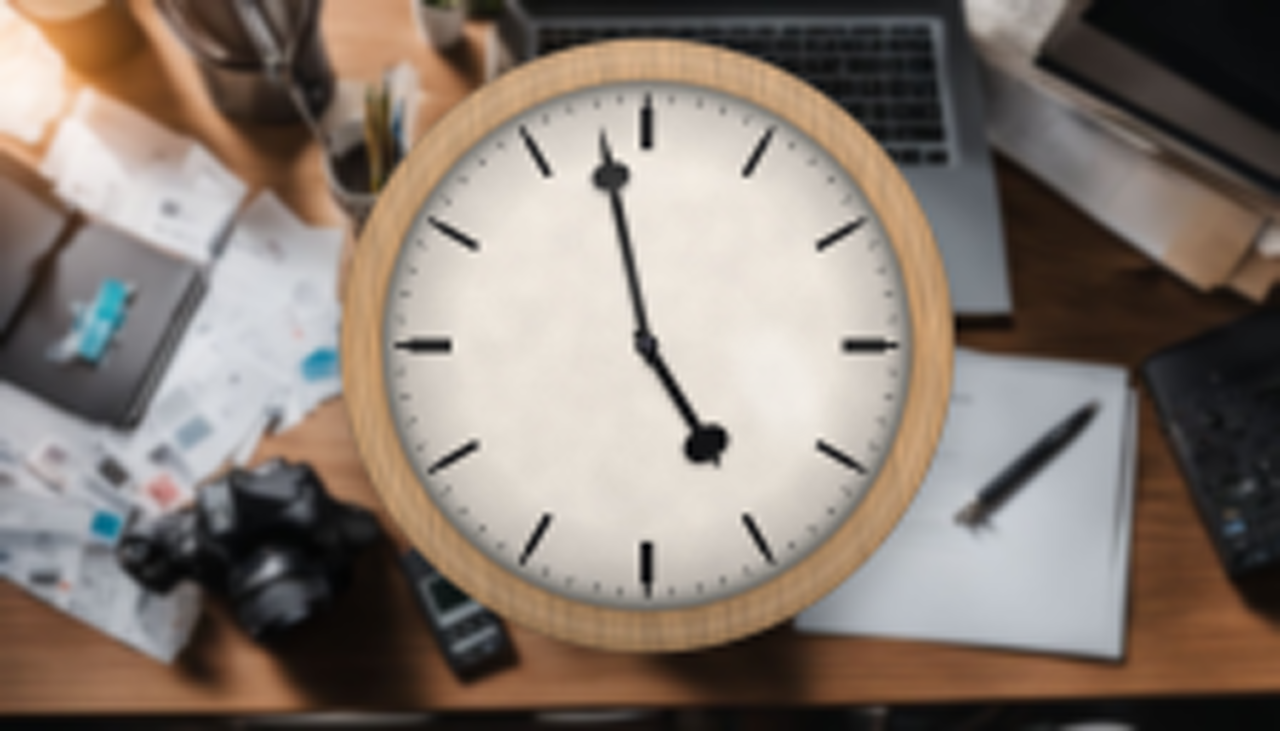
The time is 4h58
